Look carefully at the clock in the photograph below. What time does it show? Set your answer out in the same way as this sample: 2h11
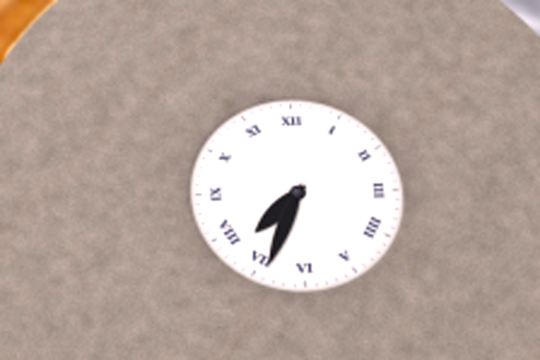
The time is 7h34
